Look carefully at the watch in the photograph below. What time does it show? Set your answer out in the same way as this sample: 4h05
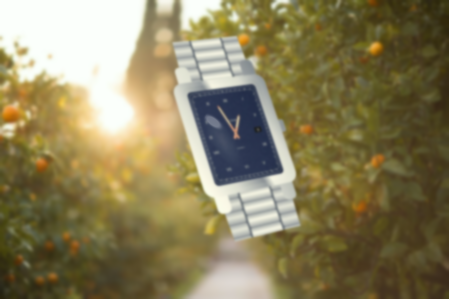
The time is 12h57
